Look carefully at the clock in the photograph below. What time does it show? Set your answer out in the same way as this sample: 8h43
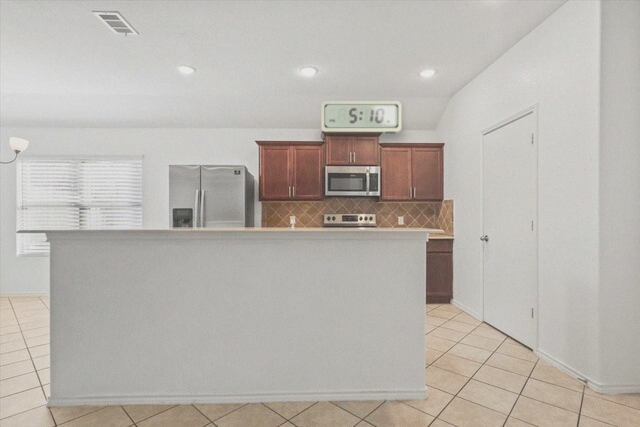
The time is 5h10
